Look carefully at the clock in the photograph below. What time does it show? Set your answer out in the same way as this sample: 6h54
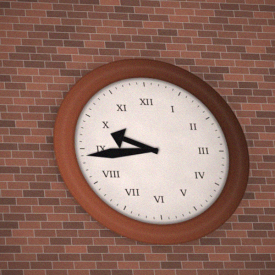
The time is 9h44
